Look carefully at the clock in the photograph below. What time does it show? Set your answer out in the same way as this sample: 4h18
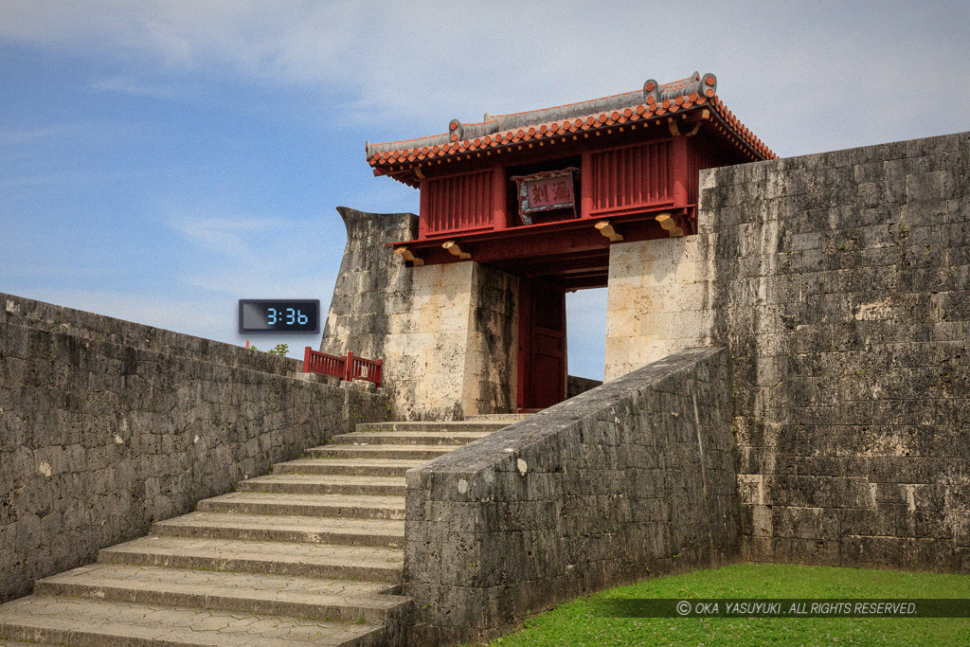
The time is 3h36
